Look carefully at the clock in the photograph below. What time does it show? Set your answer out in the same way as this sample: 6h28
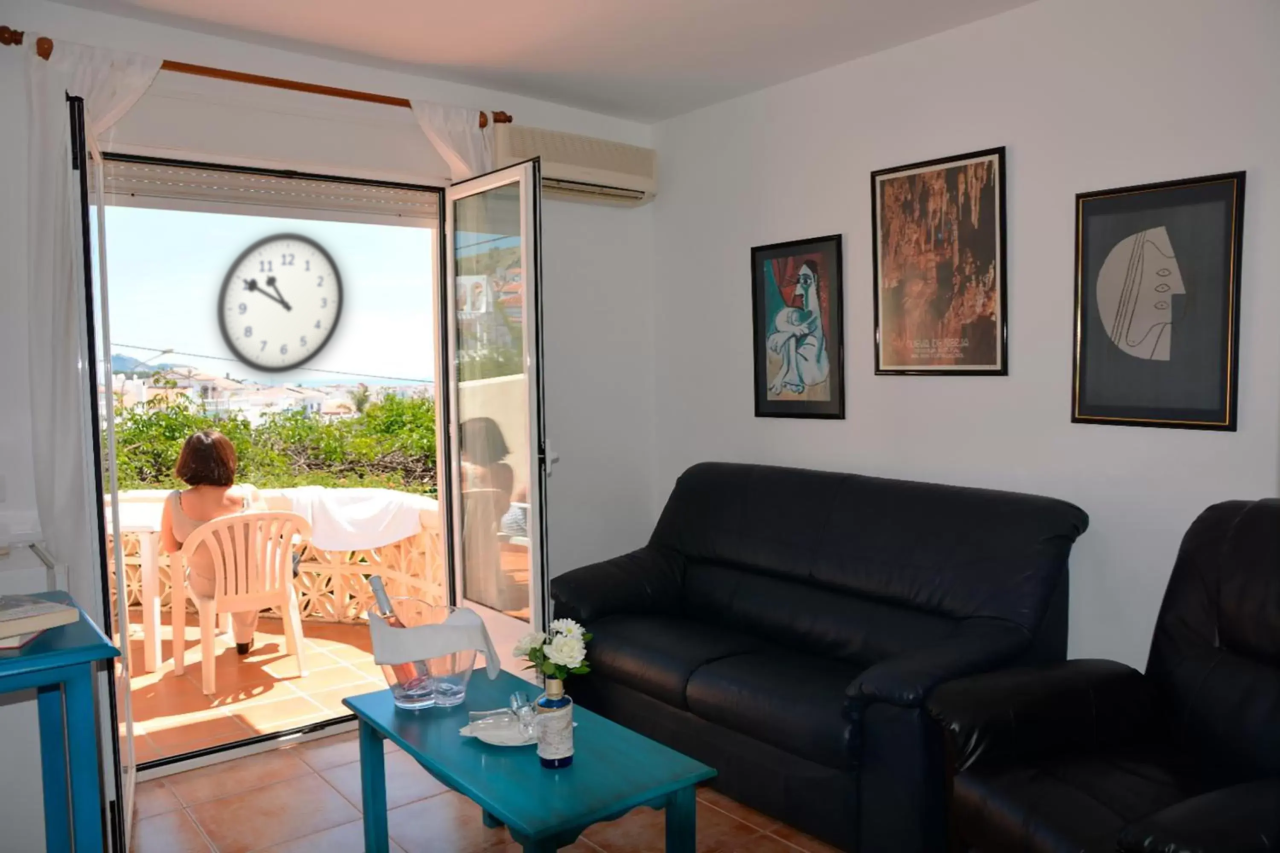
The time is 10h50
